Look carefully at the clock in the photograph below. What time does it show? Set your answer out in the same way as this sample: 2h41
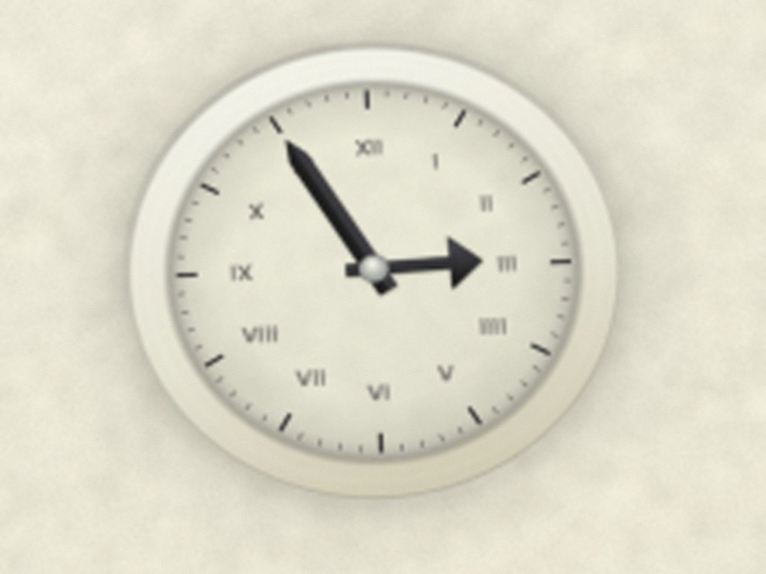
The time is 2h55
